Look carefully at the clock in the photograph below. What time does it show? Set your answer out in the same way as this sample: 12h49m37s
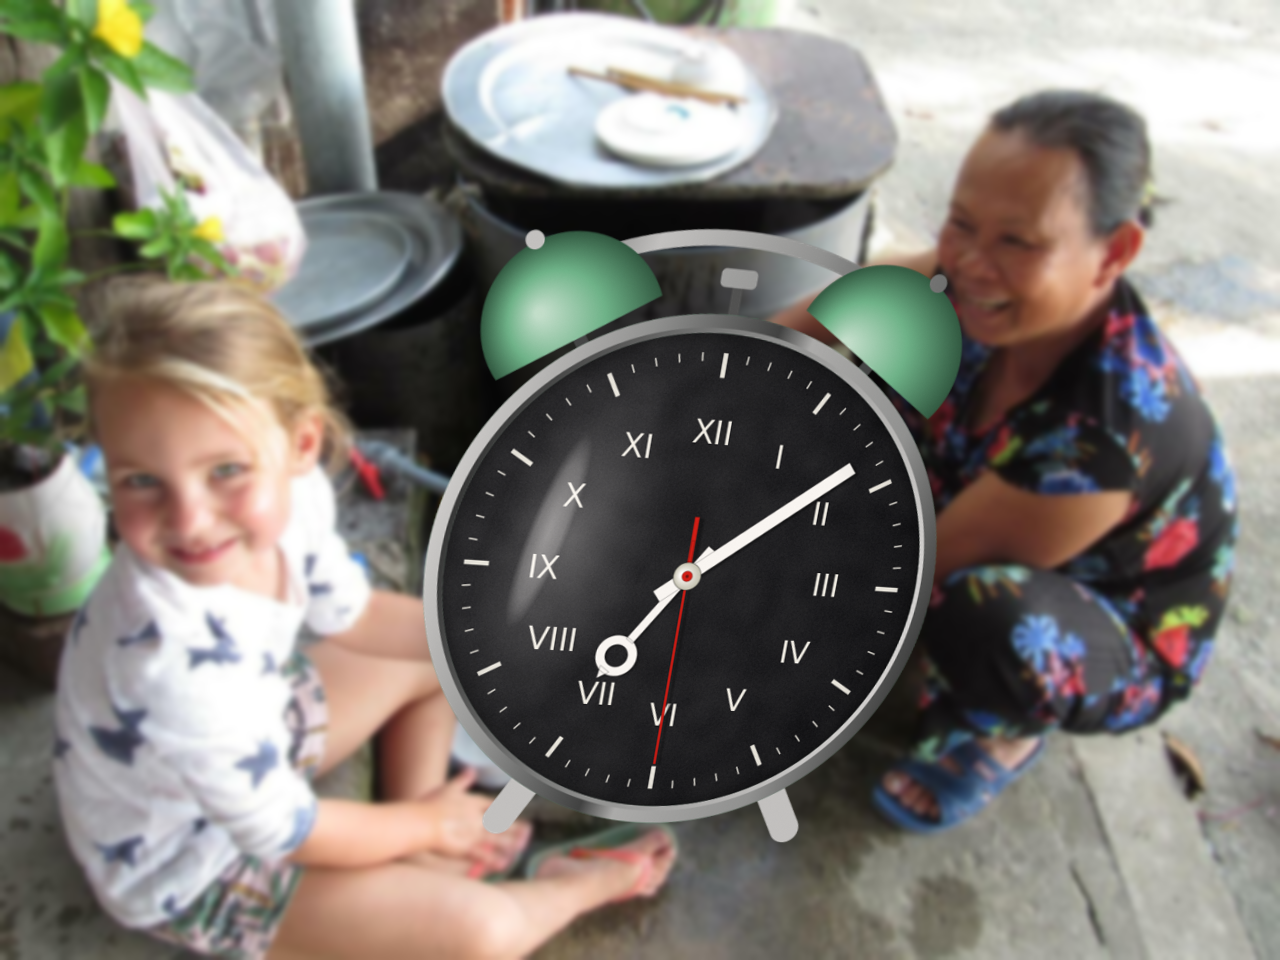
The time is 7h08m30s
